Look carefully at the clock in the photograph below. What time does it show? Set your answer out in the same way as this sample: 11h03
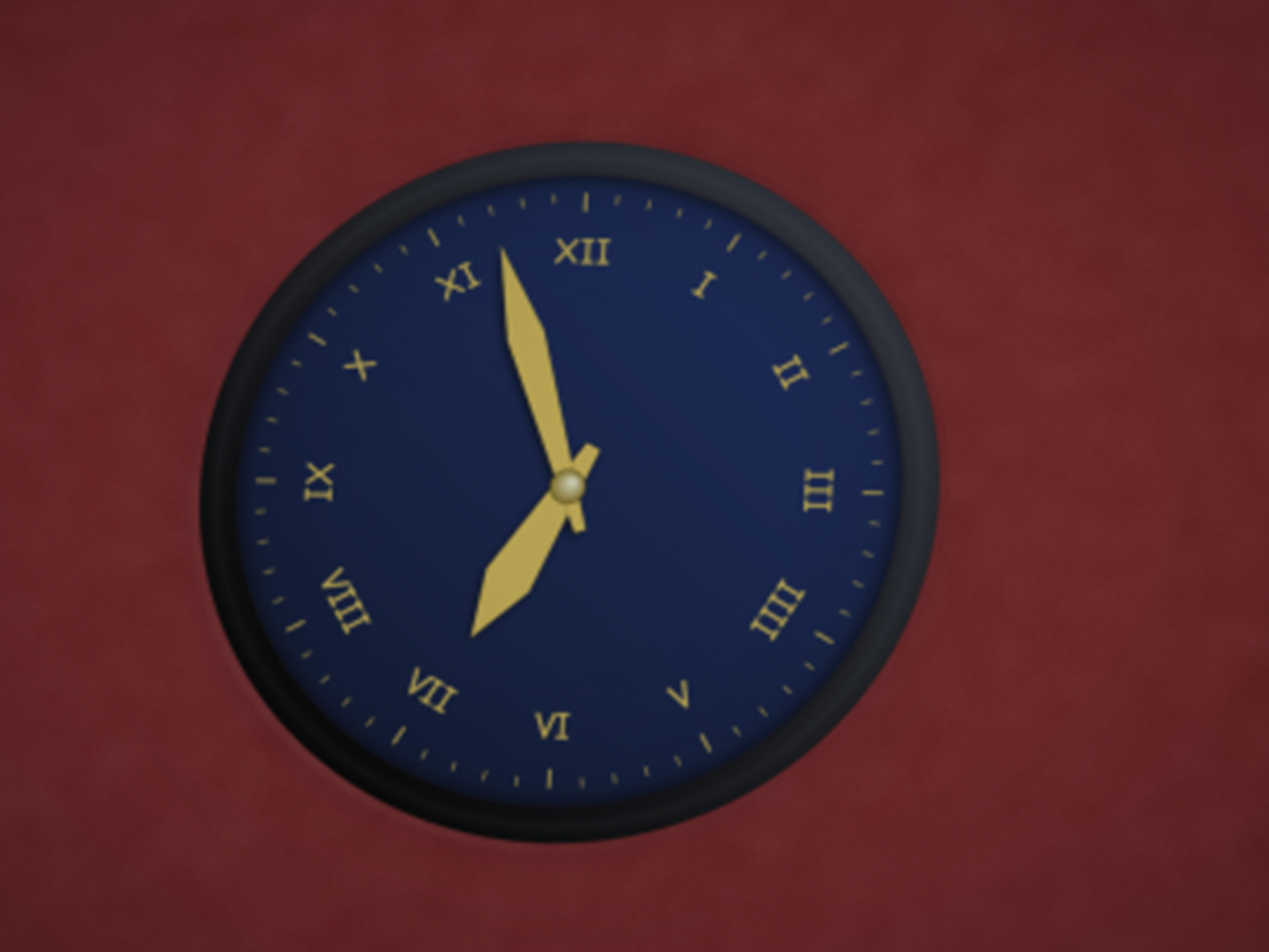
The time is 6h57
